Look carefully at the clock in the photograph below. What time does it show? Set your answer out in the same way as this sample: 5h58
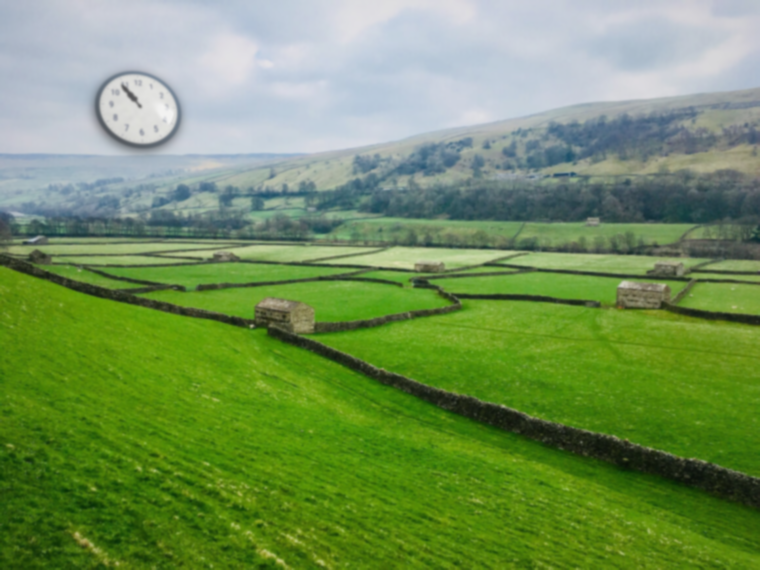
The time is 10h54
